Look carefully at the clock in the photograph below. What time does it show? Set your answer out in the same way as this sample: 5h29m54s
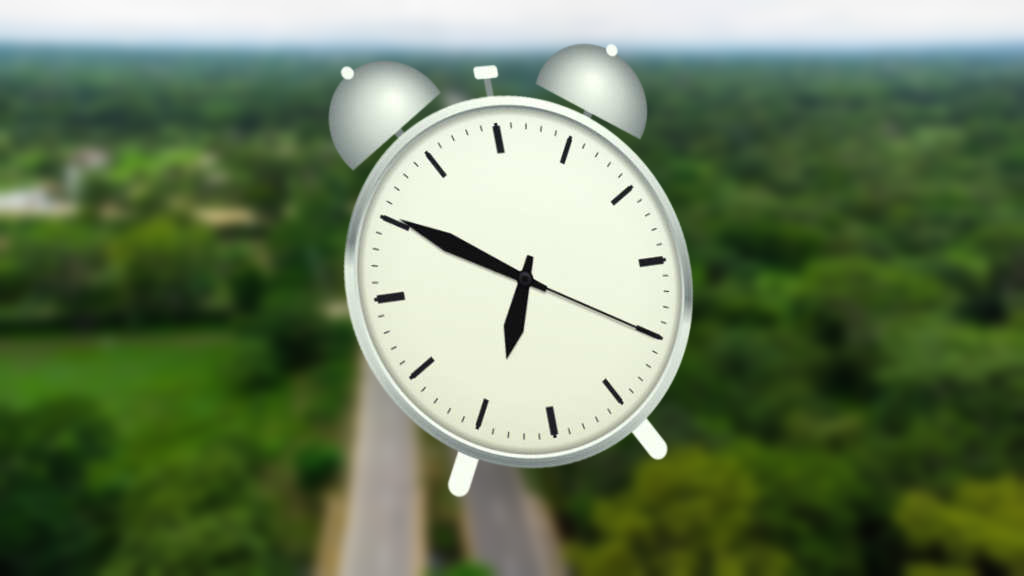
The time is 6h50m20s
